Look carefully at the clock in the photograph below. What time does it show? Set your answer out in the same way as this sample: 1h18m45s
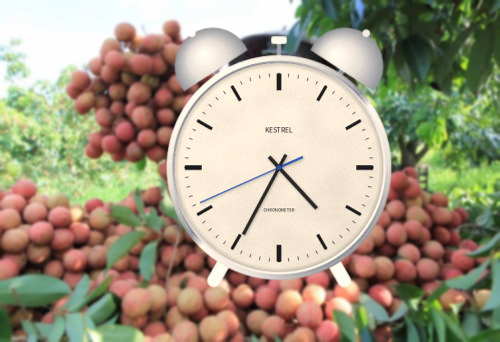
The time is 4h34m41s
